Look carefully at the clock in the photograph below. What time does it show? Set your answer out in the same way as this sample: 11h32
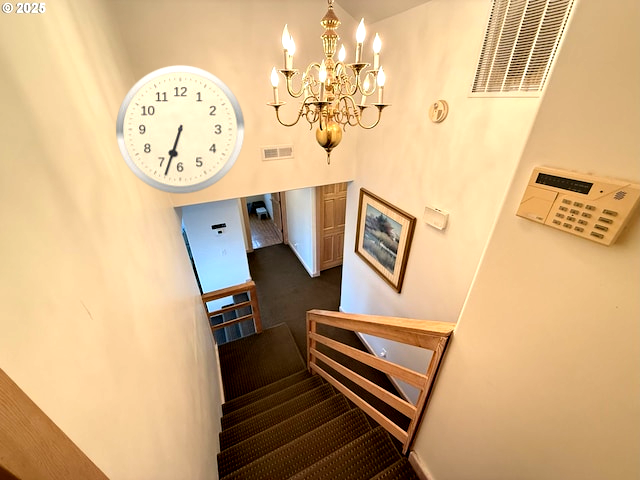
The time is 6h33
